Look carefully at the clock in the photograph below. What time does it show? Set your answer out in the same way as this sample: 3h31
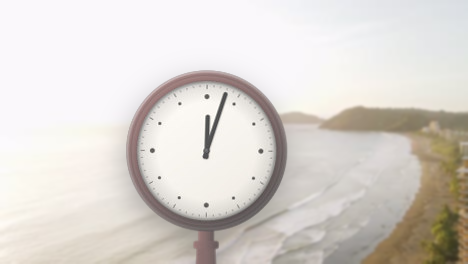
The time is 12h03
